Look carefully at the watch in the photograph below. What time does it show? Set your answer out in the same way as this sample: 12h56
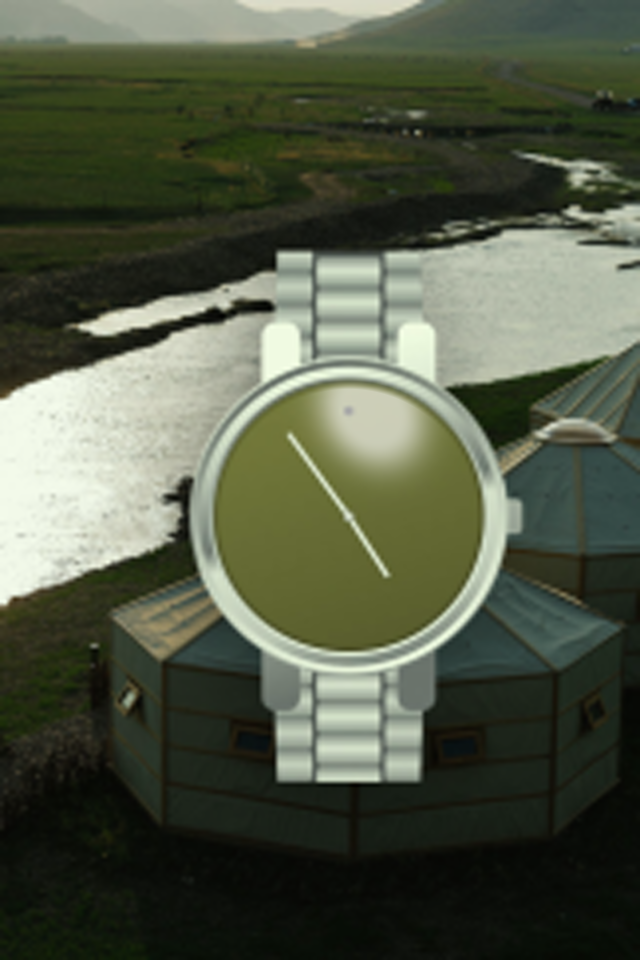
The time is 4h54
